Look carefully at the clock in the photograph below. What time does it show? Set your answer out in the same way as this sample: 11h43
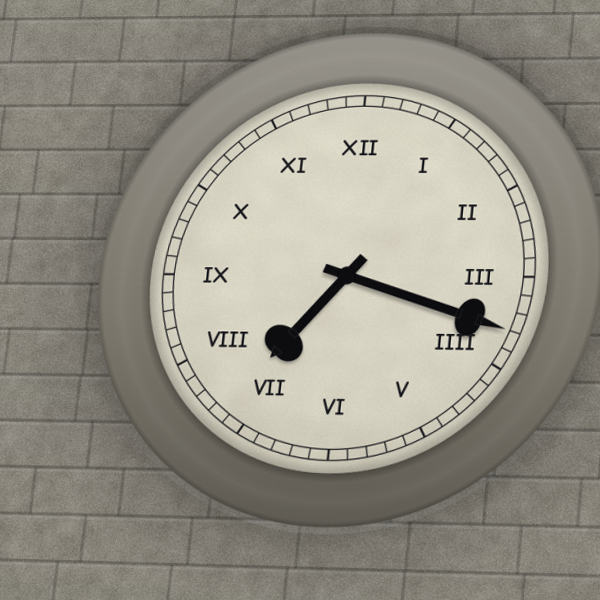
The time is 7h18
